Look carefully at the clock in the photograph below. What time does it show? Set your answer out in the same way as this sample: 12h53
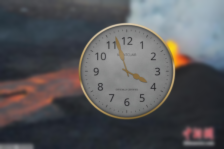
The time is 3h57
